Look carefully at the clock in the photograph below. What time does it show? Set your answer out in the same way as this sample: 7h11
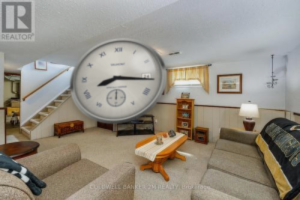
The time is 8h16
